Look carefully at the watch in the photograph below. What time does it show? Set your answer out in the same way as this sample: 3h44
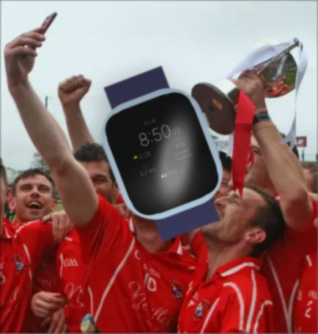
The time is 8h50
